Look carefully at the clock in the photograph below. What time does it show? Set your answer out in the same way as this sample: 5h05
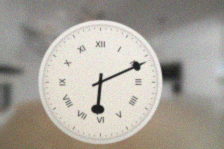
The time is 6h11
